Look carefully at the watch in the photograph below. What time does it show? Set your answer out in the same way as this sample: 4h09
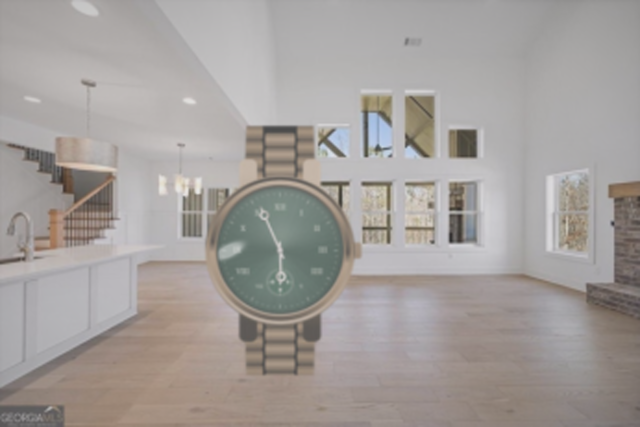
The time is 5h56
